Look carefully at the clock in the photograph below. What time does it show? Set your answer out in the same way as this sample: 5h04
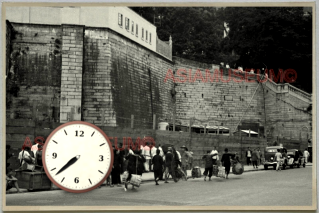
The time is 7h38
